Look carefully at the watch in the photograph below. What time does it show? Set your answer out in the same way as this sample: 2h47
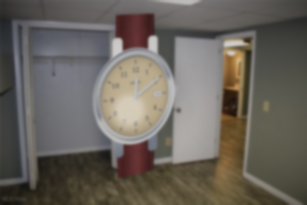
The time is 12h10
